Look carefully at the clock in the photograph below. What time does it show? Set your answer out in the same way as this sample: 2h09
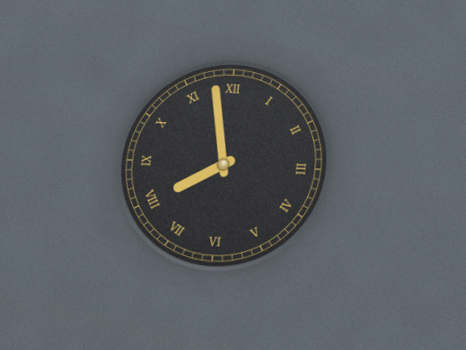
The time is 7h58
